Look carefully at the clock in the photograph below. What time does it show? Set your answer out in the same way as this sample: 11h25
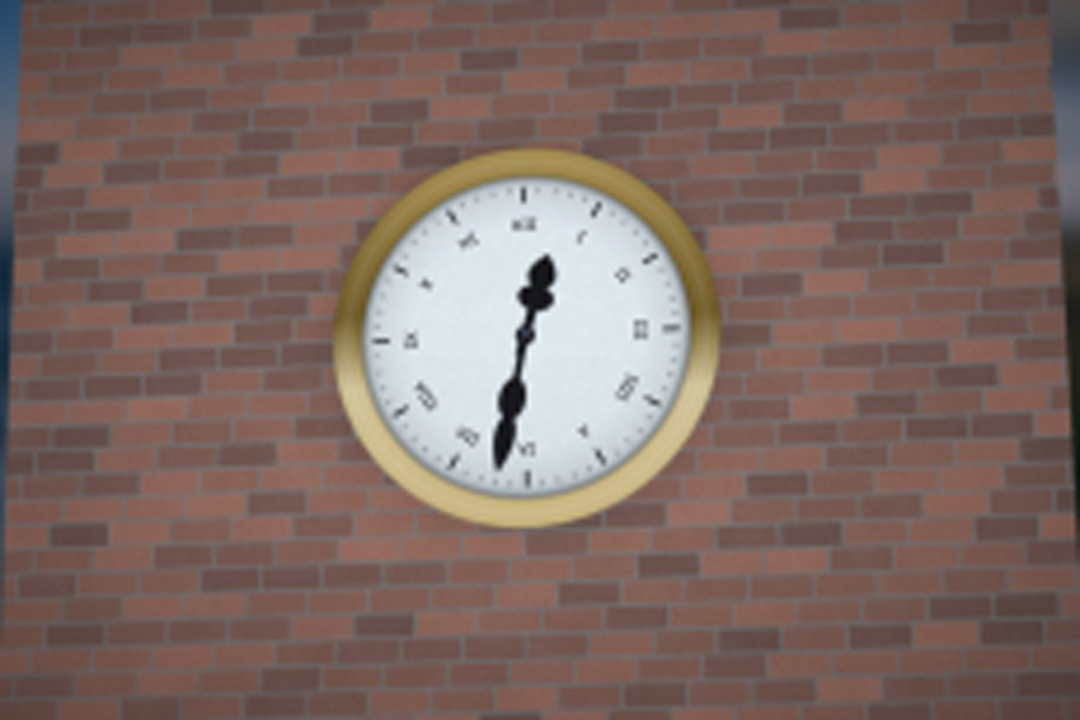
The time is 12h32
